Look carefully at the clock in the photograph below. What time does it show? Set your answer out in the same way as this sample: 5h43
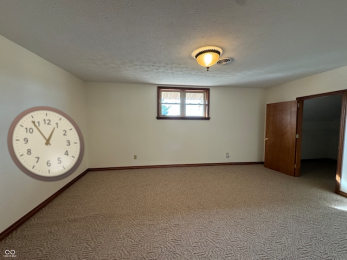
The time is 12h54
